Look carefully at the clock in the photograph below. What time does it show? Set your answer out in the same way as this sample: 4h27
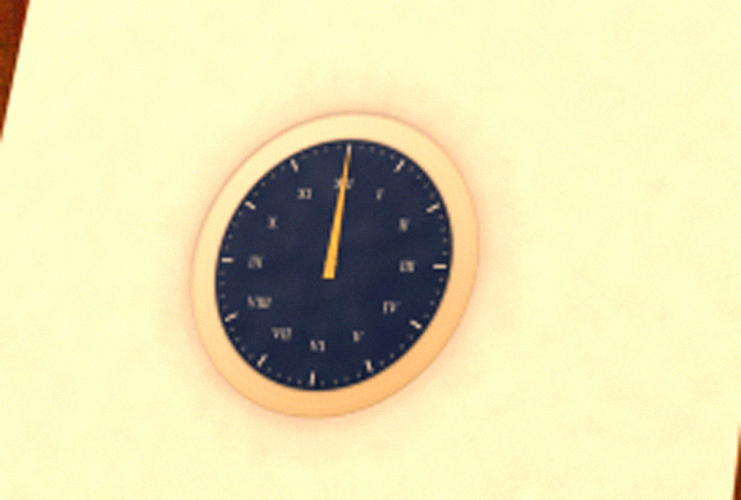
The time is 12h00
